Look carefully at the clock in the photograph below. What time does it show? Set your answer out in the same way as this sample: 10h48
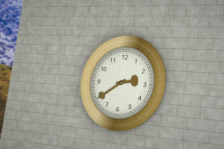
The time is 2h39
